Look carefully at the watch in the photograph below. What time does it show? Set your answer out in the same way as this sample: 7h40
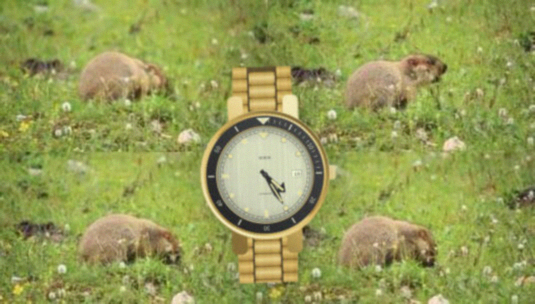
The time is 4h25
